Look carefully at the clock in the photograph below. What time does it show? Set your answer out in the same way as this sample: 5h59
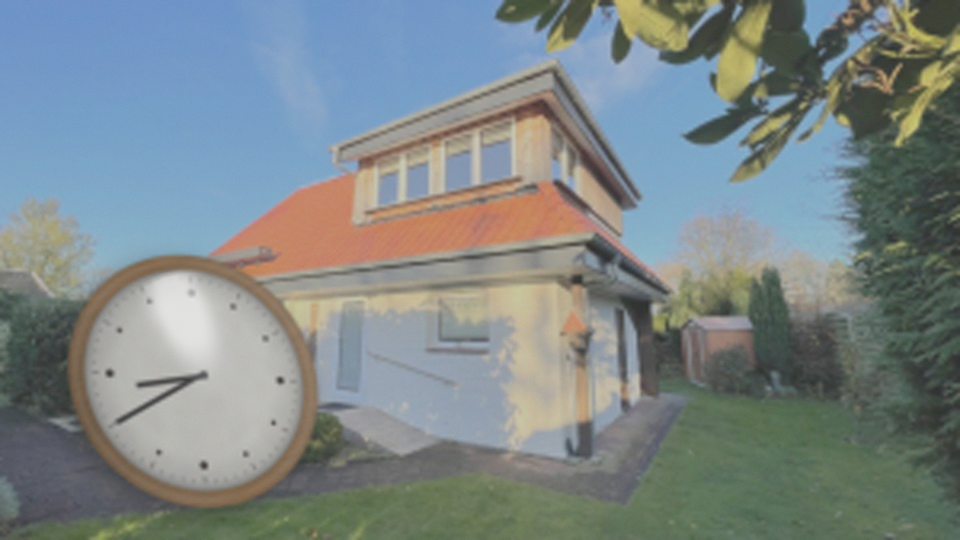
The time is 8h40
